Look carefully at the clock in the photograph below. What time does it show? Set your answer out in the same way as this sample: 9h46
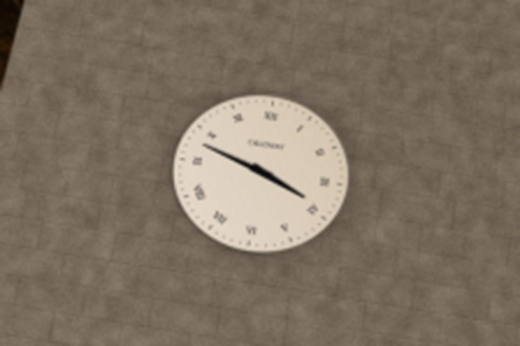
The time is 3h48
